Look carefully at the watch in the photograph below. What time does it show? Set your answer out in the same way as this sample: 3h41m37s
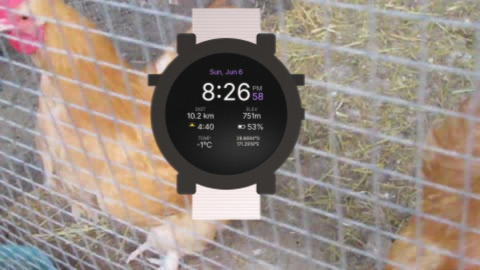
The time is 8h26m58s
